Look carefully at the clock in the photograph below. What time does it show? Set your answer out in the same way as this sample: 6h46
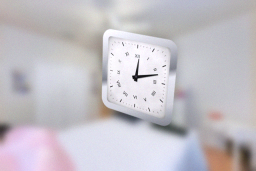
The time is 12h12
